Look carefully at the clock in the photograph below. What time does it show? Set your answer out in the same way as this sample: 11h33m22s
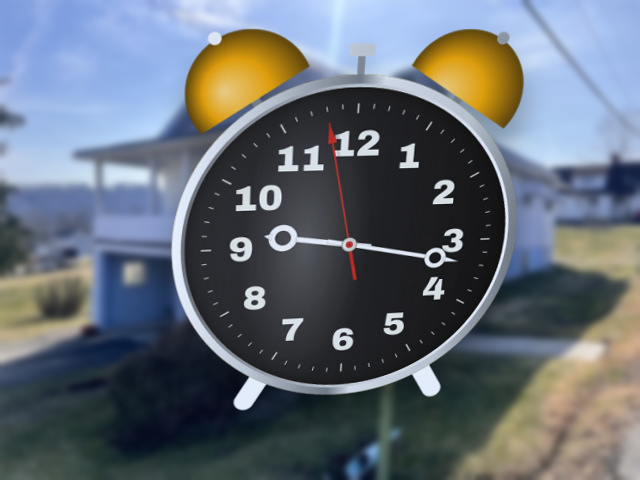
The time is 9h16m58s
